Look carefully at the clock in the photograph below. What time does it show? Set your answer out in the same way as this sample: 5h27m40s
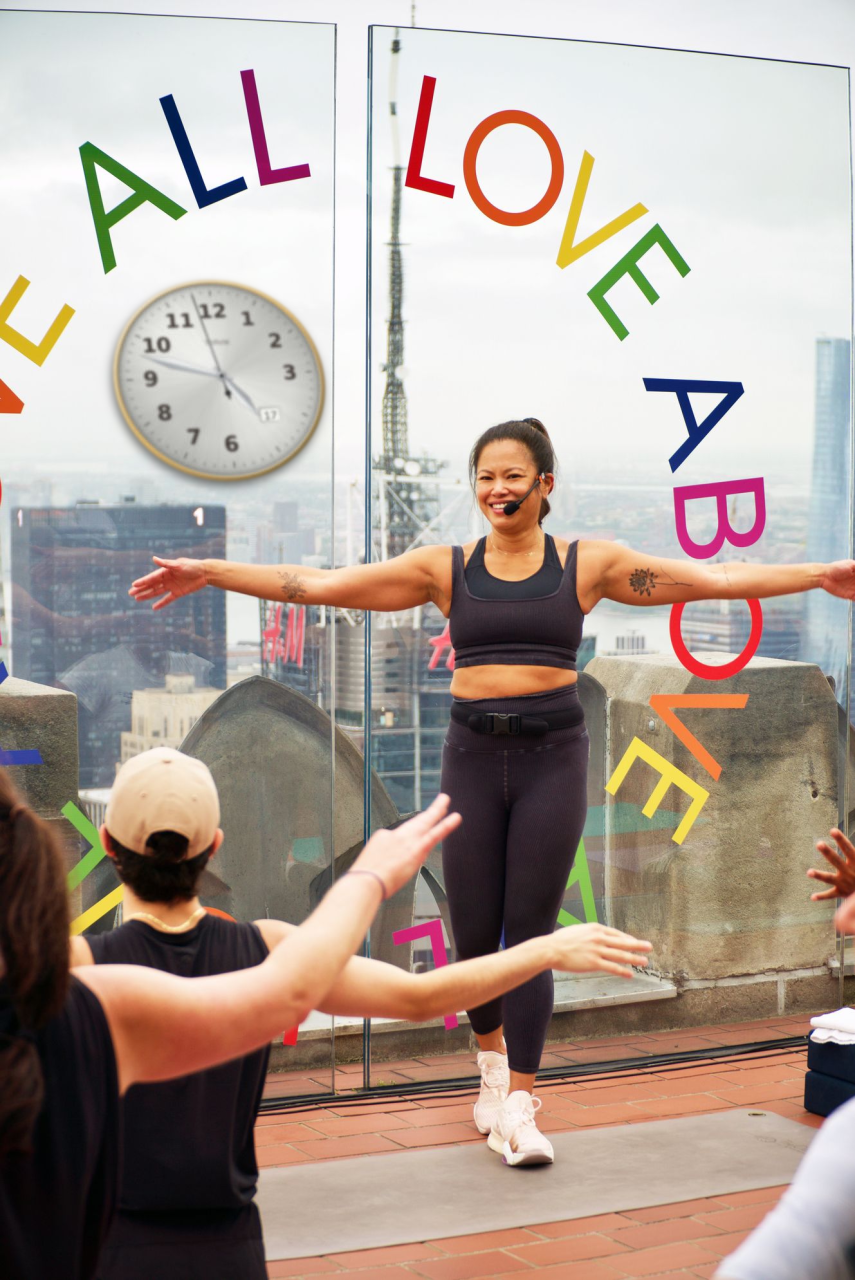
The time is 4h47m58s
